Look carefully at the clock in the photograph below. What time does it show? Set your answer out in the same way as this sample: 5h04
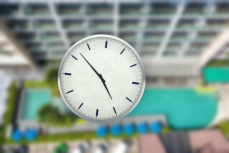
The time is 4h52
